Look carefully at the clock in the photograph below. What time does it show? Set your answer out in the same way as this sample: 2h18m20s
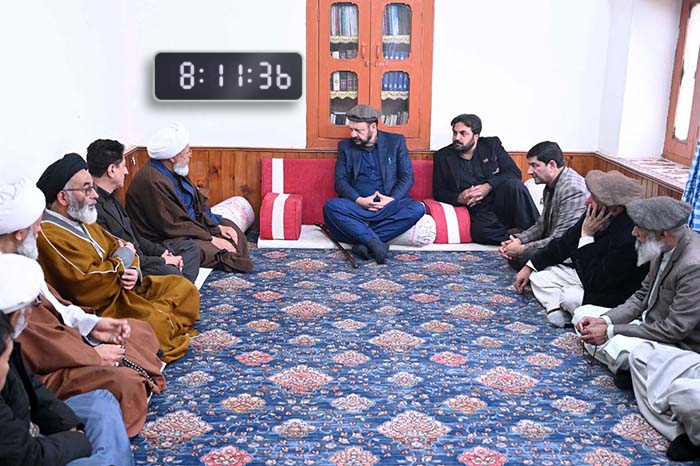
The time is 8h11m36s
